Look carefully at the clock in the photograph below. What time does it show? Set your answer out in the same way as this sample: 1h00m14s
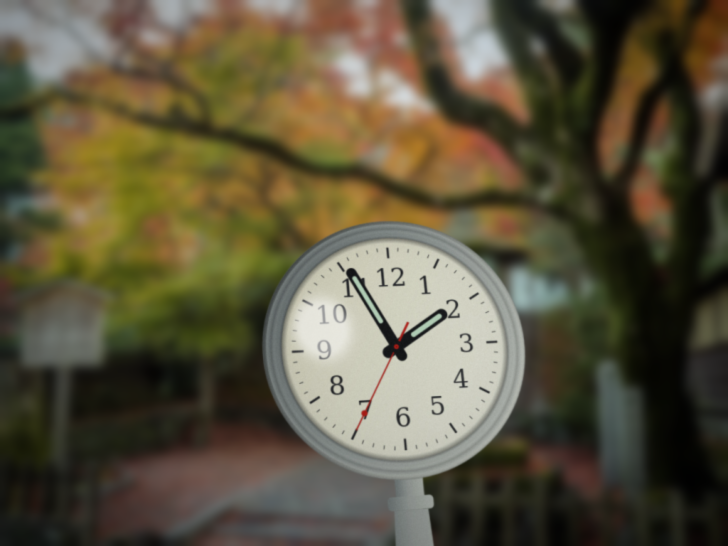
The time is 1h55m35s
